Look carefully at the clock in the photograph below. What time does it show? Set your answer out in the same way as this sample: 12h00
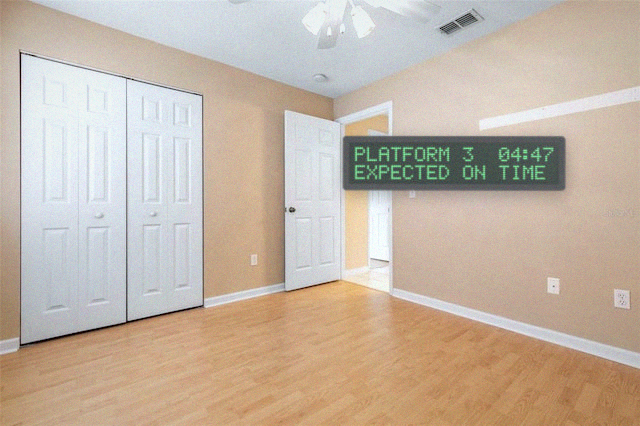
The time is 4h47
